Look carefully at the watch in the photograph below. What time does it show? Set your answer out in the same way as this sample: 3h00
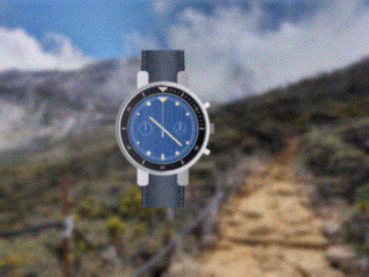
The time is 10h22
